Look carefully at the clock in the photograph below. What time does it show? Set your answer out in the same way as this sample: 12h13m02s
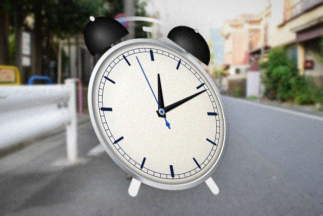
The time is 12h10m57s
